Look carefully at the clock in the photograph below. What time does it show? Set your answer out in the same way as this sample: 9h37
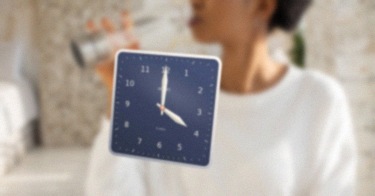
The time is 4h00
